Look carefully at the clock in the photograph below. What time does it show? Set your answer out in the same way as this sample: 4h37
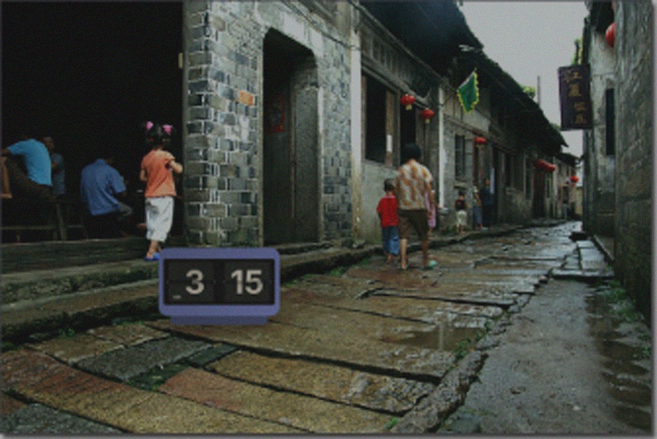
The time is 3h15
